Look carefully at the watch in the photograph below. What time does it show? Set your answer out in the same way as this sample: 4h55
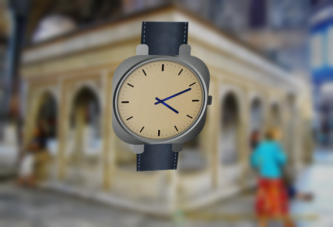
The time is 4h11
